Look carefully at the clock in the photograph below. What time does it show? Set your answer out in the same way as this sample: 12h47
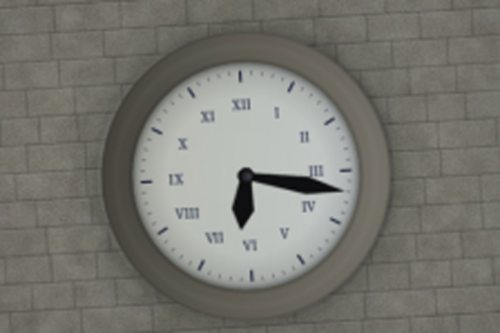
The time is 6h17
